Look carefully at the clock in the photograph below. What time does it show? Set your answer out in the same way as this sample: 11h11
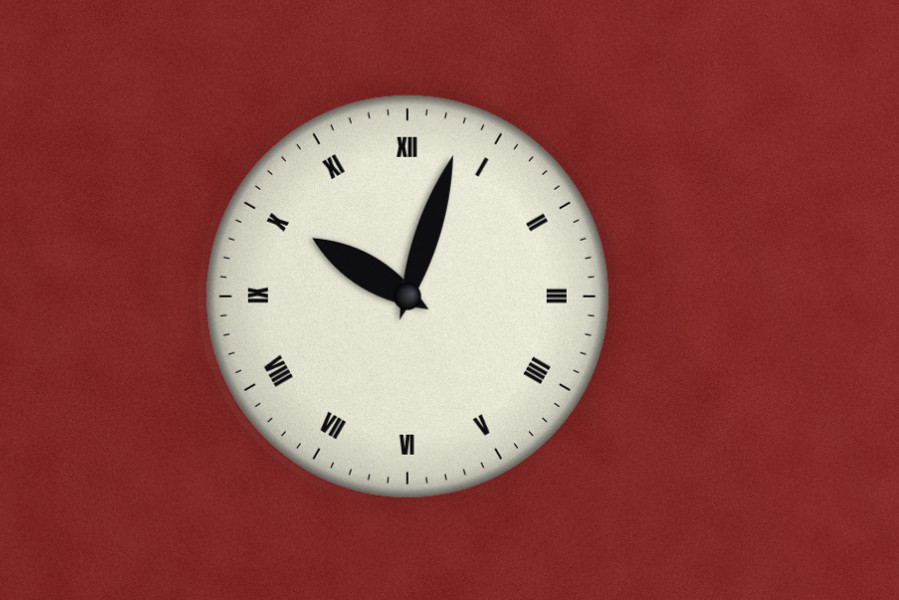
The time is 10h03
